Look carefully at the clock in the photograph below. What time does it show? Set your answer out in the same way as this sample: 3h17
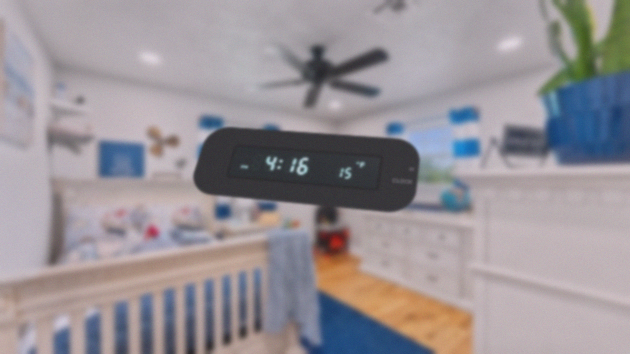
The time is 4h16
